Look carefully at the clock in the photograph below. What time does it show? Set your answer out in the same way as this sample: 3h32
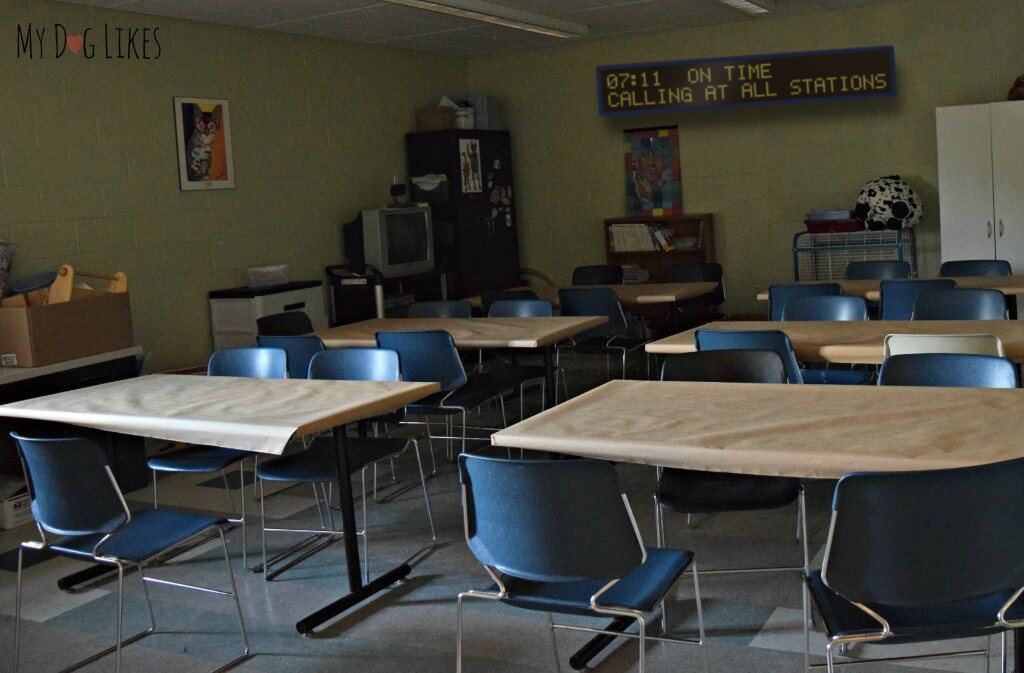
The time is 7h11
